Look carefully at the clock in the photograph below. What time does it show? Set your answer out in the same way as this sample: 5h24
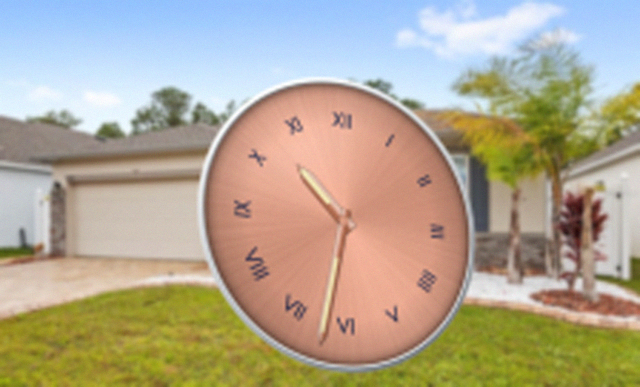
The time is 10h32
